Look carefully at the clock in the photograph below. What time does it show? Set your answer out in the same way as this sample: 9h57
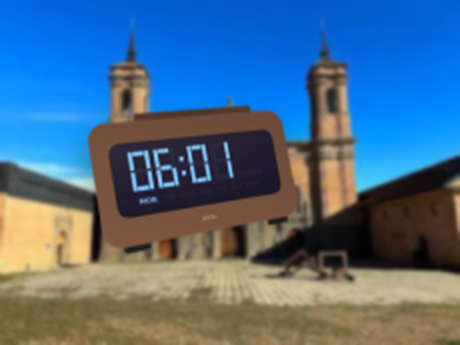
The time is 6h01
